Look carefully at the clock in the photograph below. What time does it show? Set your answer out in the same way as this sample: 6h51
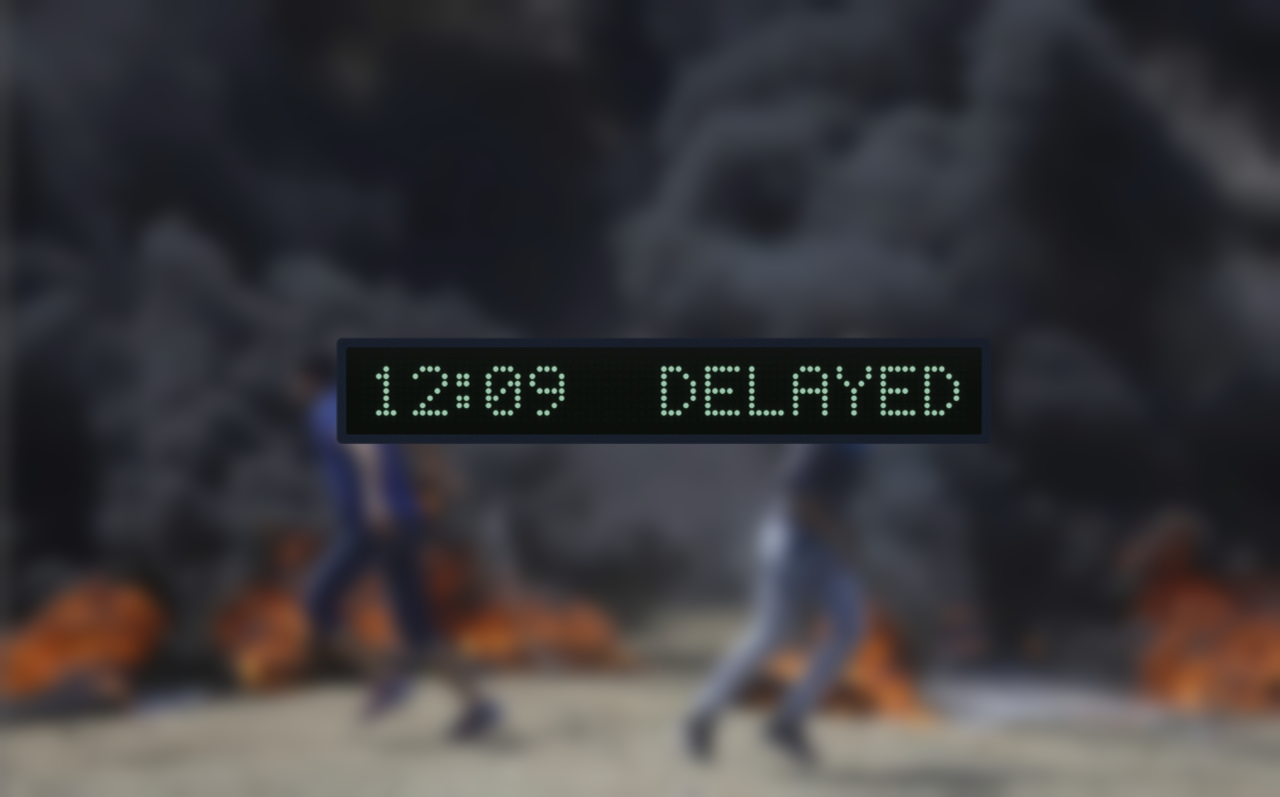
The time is 12h09
